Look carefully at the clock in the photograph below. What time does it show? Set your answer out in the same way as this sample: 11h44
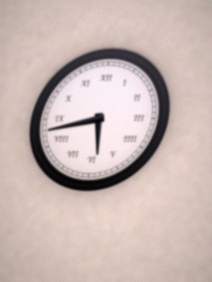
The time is 5h43
